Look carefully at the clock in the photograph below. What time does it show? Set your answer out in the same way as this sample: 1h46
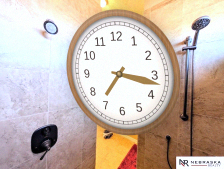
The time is 7h17
